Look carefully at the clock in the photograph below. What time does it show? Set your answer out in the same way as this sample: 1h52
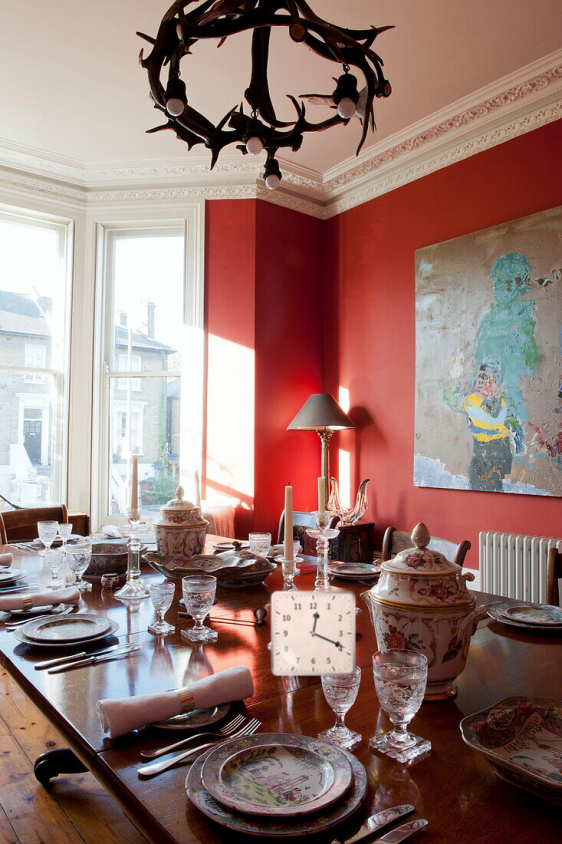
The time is 12h19
